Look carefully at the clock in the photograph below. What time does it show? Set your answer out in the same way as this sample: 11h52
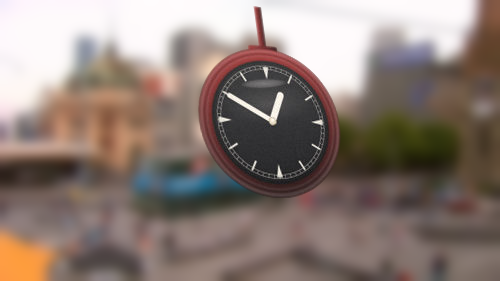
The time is 12h50
